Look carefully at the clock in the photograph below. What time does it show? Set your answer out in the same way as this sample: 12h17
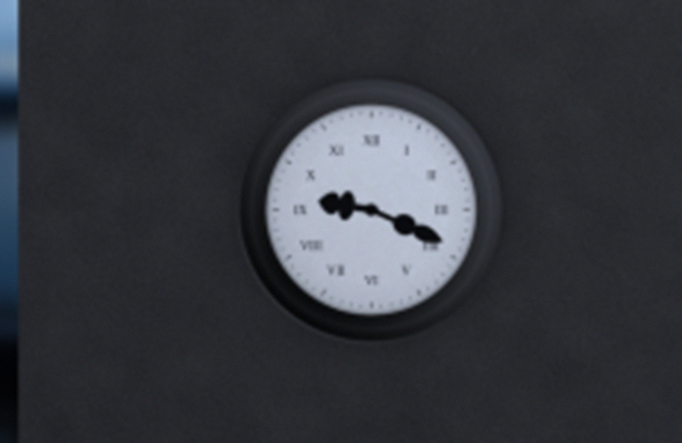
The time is 9h19
